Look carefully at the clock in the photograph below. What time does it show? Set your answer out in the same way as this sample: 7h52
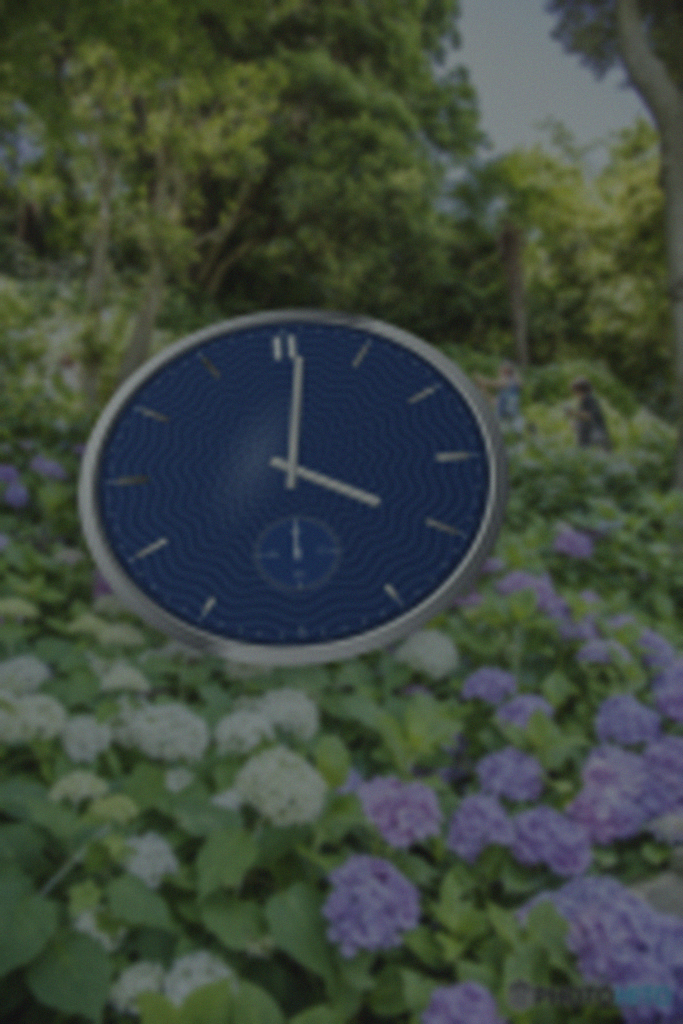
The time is 4h01
